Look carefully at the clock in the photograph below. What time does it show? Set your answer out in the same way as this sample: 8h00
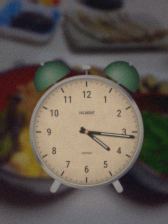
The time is 4h16
